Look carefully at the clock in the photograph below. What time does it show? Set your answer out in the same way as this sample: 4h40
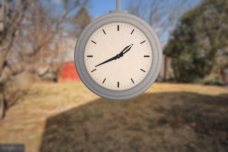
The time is 1h41
